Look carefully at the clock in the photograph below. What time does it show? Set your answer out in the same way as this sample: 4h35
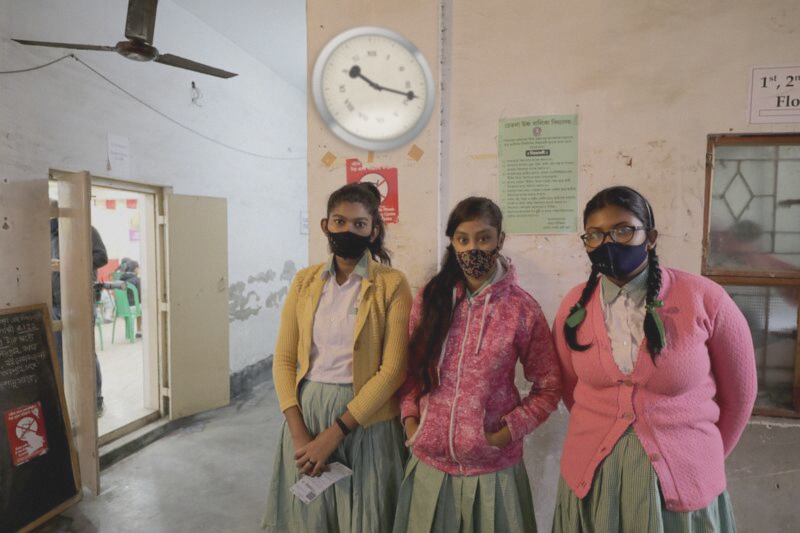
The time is 10h18
